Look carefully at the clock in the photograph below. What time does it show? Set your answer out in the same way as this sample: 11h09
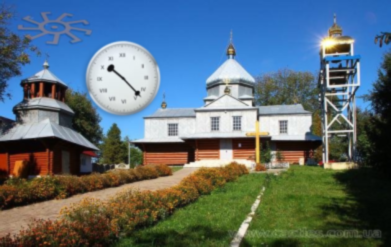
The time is 10h23
